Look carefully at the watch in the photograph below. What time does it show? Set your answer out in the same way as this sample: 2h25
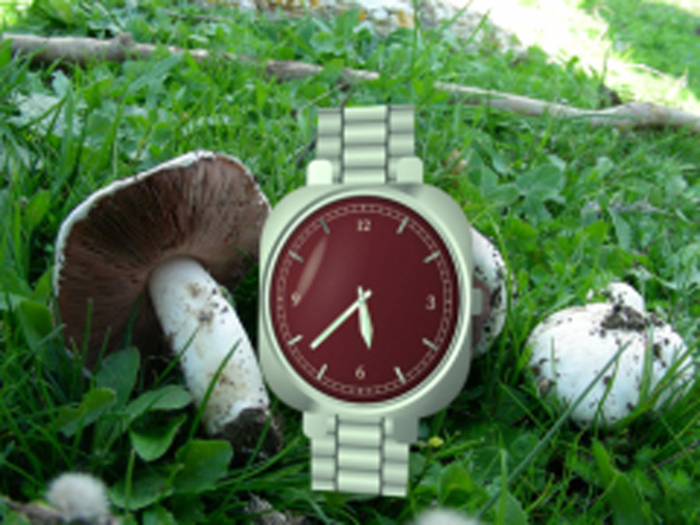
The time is 5h38
